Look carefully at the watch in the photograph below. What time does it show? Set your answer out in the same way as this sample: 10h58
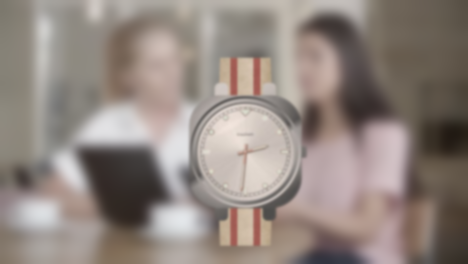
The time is 2h31
